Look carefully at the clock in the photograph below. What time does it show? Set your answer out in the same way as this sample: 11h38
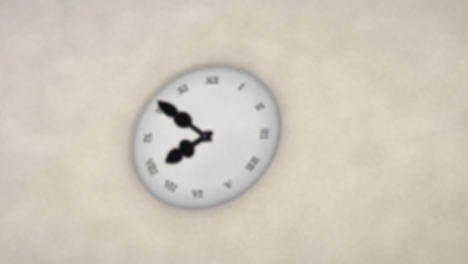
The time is 7h51
